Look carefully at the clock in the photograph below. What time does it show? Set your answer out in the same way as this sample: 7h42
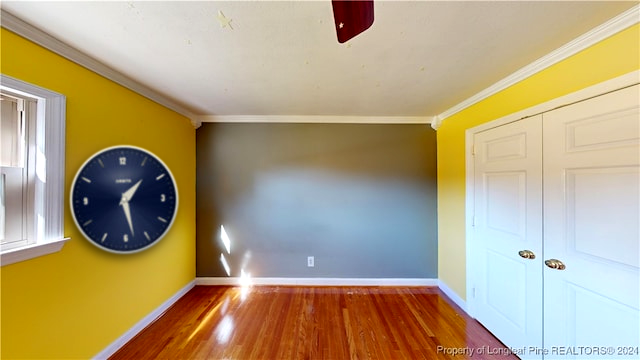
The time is 1h28
